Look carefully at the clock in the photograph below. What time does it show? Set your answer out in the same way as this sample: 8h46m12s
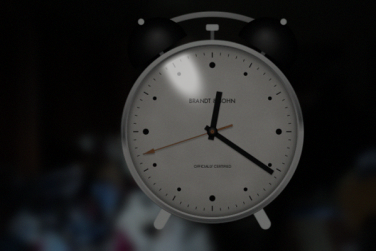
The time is 12h20m42s
